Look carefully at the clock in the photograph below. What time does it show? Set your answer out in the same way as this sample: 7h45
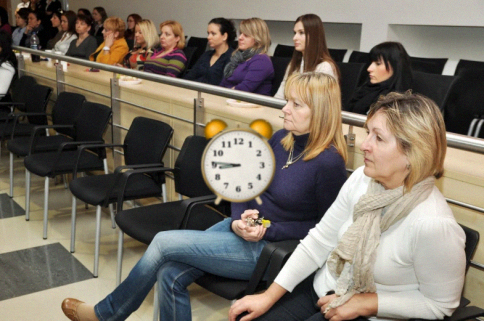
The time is 8h46
